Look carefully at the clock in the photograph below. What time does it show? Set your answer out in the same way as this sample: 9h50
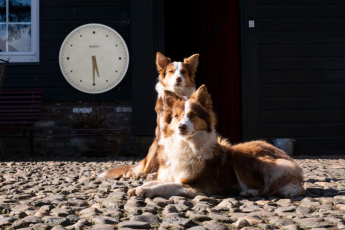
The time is 5h30
